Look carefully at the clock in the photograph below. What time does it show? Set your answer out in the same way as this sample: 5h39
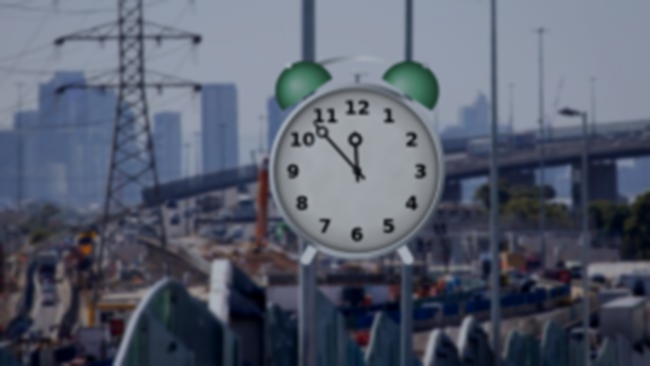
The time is 11h53
